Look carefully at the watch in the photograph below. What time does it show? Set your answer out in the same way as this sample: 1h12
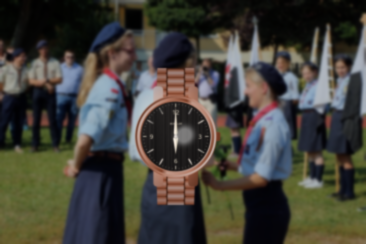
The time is 6h00
